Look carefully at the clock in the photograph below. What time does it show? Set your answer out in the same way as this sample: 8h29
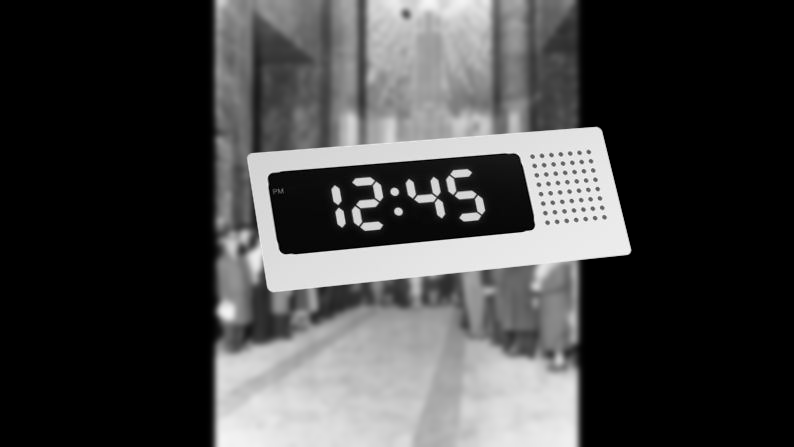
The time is 12h45
